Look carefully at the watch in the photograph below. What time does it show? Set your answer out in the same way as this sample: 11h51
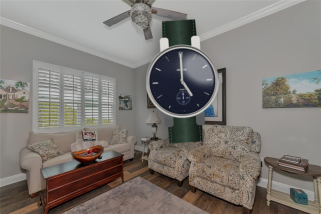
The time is 5h00
